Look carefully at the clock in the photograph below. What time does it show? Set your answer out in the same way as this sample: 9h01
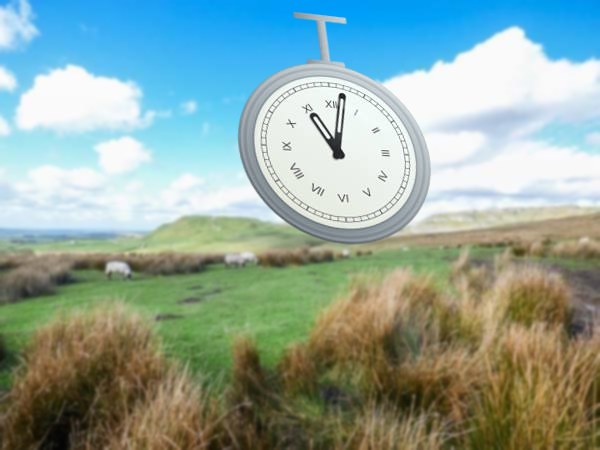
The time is 11h02
